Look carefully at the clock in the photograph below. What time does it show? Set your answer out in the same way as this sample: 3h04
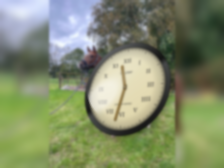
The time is 11h32
